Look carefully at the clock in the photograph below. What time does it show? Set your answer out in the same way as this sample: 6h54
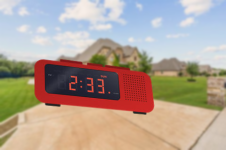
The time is 2h33
